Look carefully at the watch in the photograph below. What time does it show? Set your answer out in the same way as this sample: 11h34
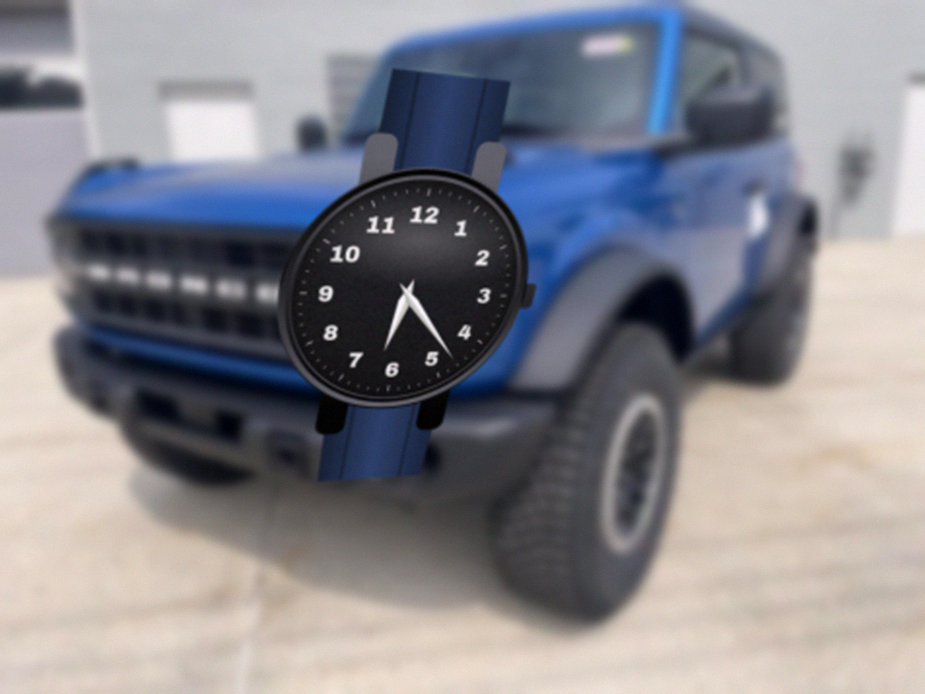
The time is 6h23
